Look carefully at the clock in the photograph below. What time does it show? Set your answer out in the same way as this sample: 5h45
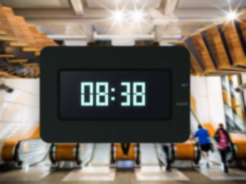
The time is 8h38
